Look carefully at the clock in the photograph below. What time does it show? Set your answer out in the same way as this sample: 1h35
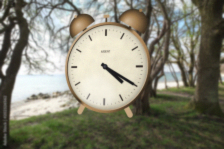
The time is 4h20
